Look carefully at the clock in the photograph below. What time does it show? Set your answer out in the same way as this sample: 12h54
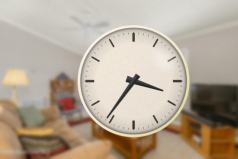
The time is 3h36
